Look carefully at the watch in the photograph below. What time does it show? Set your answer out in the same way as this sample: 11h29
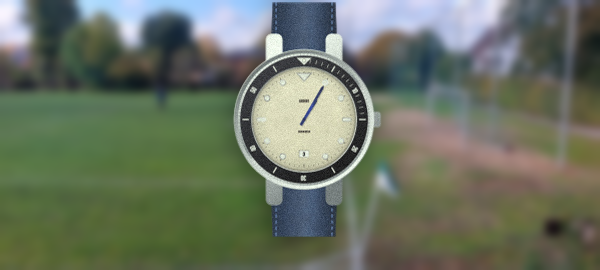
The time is 1h05
